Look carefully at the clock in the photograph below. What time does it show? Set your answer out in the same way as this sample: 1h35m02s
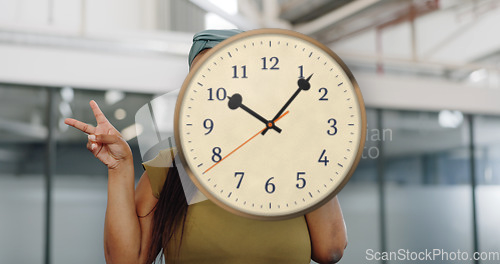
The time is 10h06m39s
